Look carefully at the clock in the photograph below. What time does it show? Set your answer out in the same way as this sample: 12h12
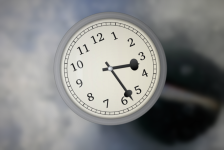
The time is 3h28
